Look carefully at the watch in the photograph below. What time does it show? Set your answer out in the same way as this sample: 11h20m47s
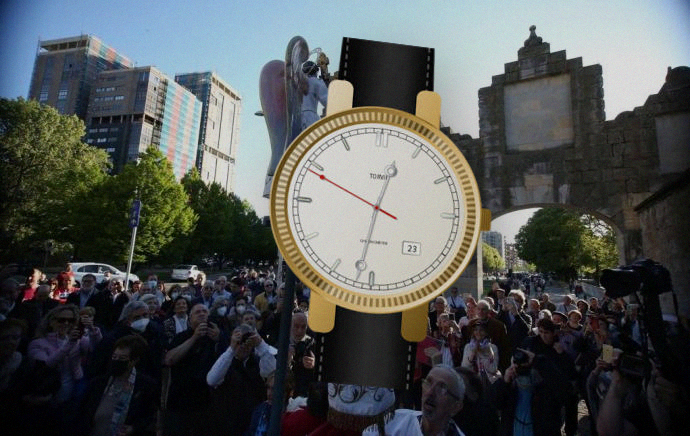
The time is 12h31m49s
